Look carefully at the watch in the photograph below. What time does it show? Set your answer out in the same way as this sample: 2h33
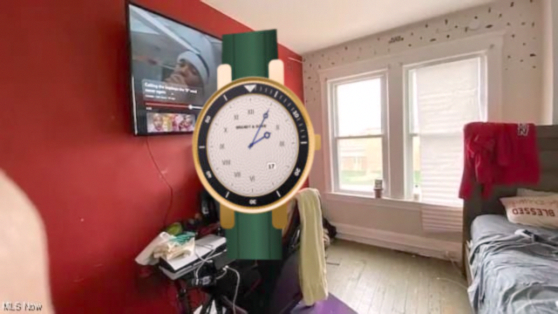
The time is 2h05
